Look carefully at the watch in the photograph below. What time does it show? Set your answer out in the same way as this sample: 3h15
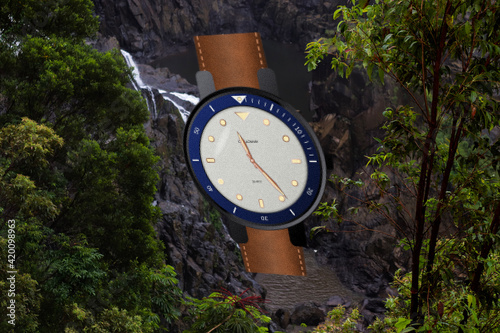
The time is 11h24
